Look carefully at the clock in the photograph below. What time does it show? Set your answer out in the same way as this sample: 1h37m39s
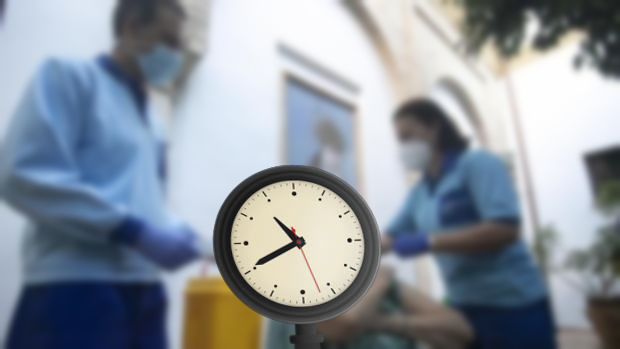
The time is 10h40m27s
